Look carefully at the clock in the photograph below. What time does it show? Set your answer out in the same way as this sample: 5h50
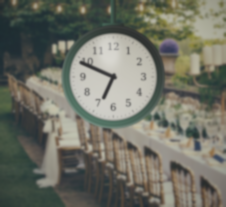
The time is 6h49
